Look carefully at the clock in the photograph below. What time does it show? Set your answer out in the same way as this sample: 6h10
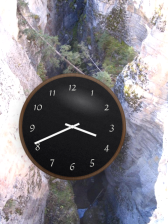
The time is 3h41
